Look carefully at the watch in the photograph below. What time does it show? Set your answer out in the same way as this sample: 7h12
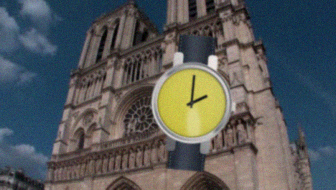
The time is 2h00
